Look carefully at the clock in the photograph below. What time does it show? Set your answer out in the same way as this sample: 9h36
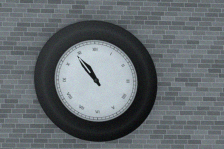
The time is 10h54
